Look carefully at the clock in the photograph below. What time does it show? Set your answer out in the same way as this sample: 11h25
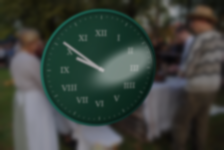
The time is 9h51
